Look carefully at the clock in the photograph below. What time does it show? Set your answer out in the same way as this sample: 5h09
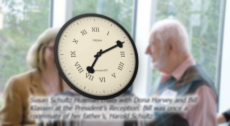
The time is 7h11
